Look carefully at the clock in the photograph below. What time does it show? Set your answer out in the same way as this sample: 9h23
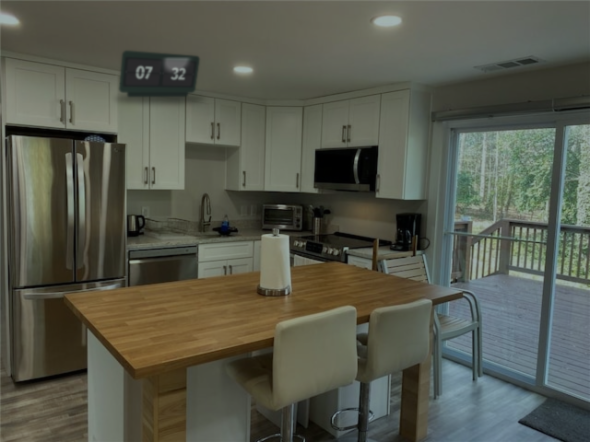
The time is 7h32
